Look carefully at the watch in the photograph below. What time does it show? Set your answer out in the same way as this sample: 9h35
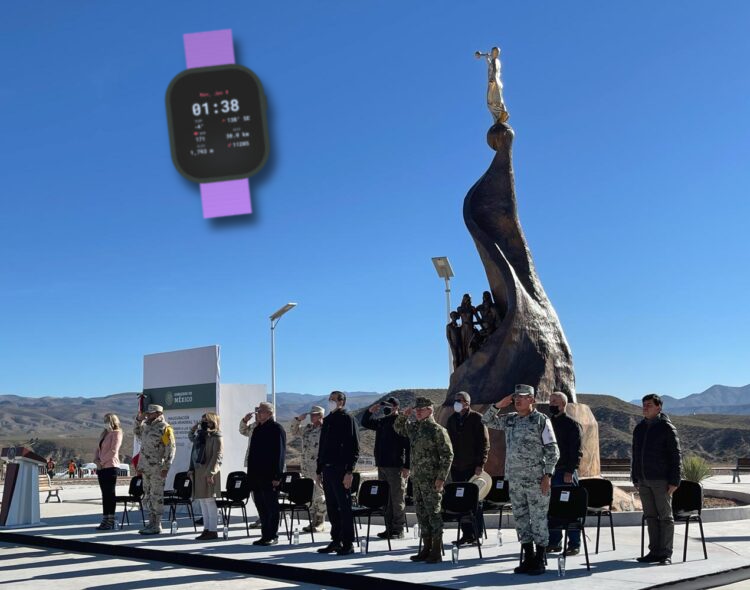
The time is 1h38
